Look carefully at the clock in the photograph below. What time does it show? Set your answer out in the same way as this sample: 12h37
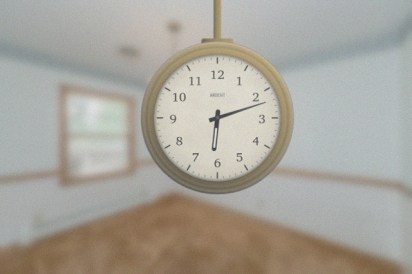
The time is 6h12
